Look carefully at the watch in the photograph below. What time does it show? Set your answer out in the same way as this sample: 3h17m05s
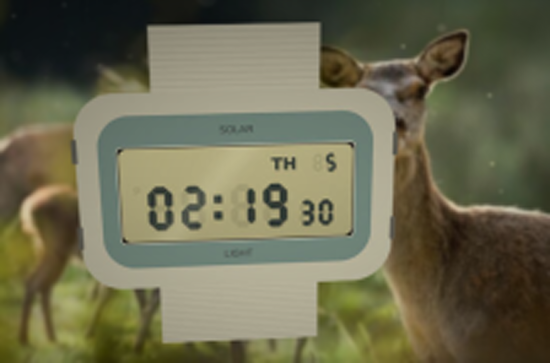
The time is 2h19m30s
